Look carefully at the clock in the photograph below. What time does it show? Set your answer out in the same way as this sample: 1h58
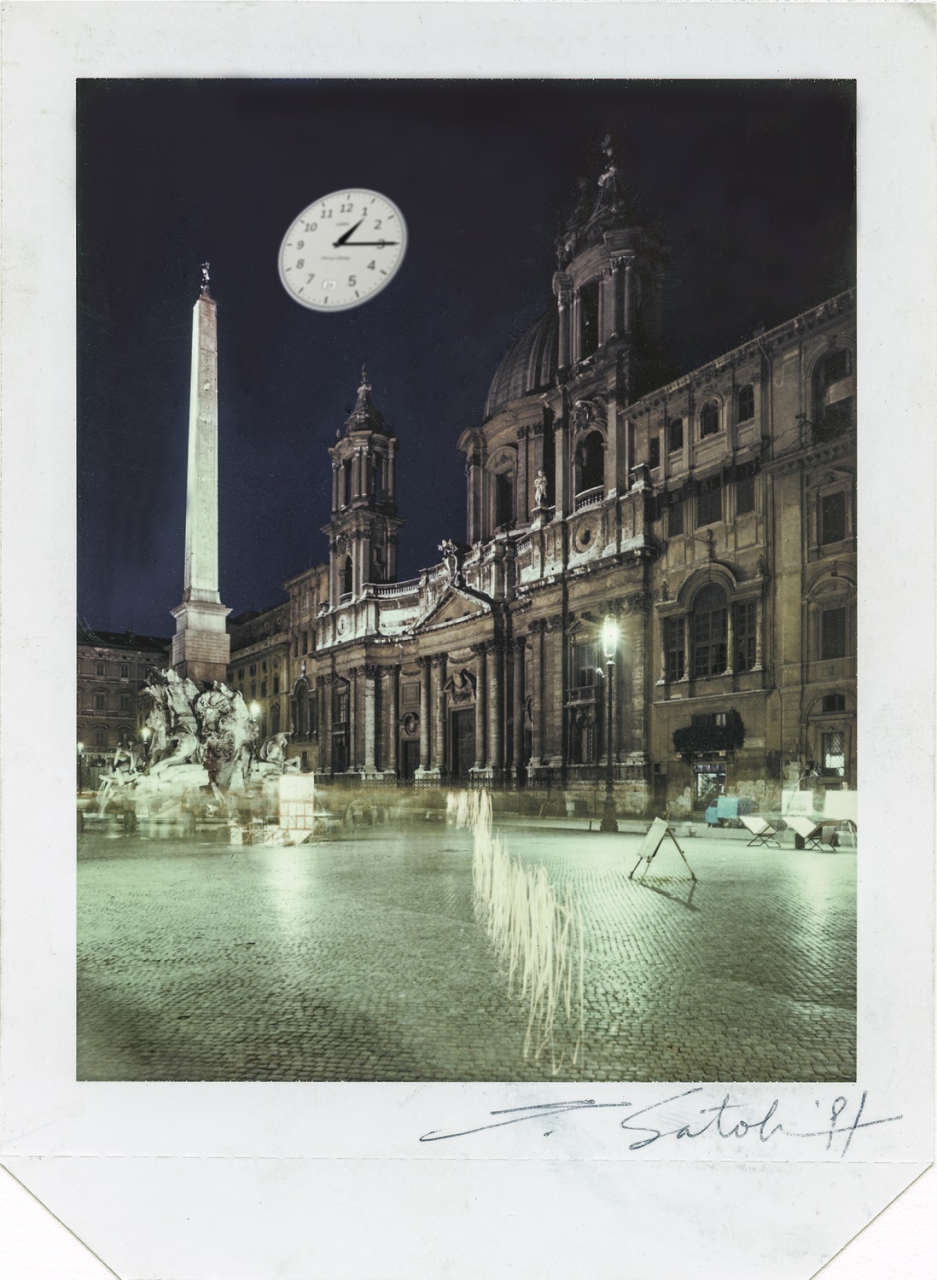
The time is 1h15
